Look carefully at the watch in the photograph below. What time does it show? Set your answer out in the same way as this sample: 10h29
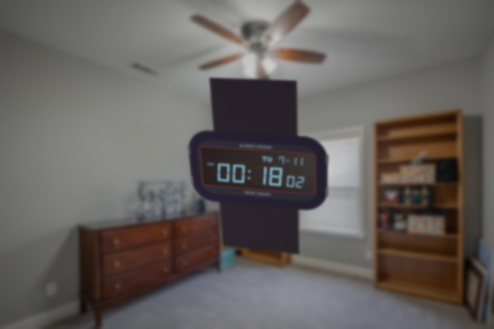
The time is 0h18
